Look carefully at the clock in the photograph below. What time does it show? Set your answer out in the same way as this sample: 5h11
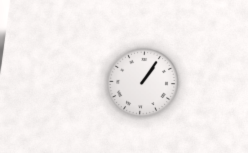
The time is 1h05
